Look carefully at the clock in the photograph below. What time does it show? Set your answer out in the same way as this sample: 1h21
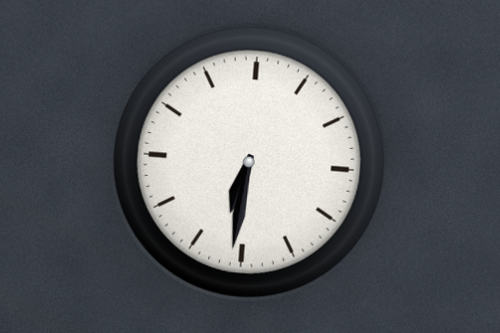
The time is 6h31
